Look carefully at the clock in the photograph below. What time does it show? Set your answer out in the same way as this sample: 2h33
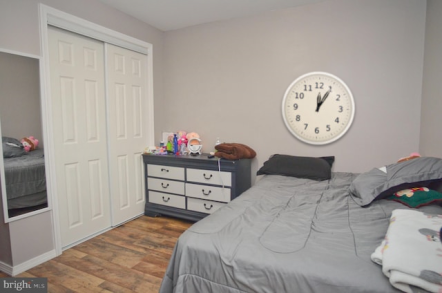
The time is 12h05
